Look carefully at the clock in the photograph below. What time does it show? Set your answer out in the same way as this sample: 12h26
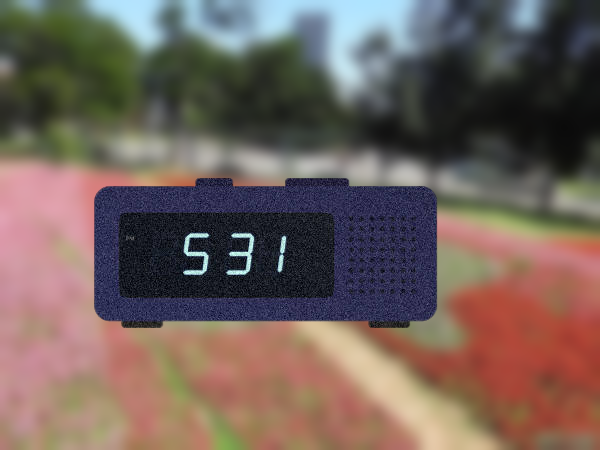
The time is 5h31
